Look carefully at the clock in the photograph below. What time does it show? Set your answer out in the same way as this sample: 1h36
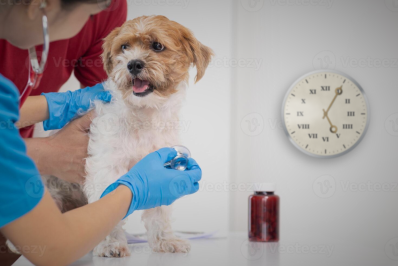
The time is 5h05
